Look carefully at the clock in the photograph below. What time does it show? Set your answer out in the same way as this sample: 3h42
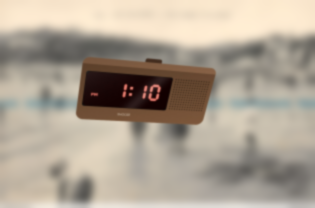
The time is 1h10
